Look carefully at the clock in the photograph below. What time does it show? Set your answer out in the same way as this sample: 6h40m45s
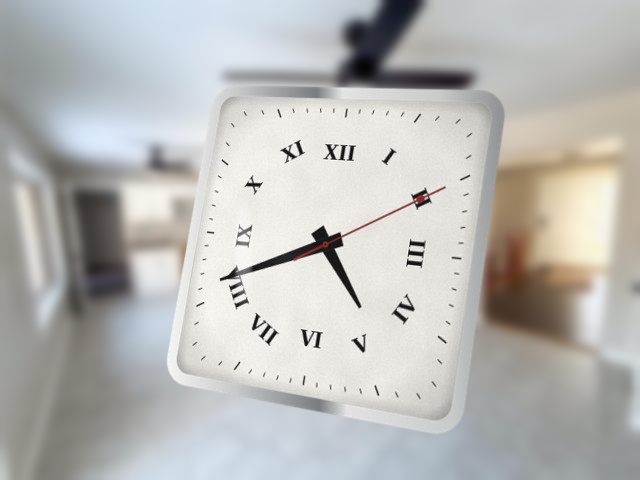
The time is 4h41m10s
